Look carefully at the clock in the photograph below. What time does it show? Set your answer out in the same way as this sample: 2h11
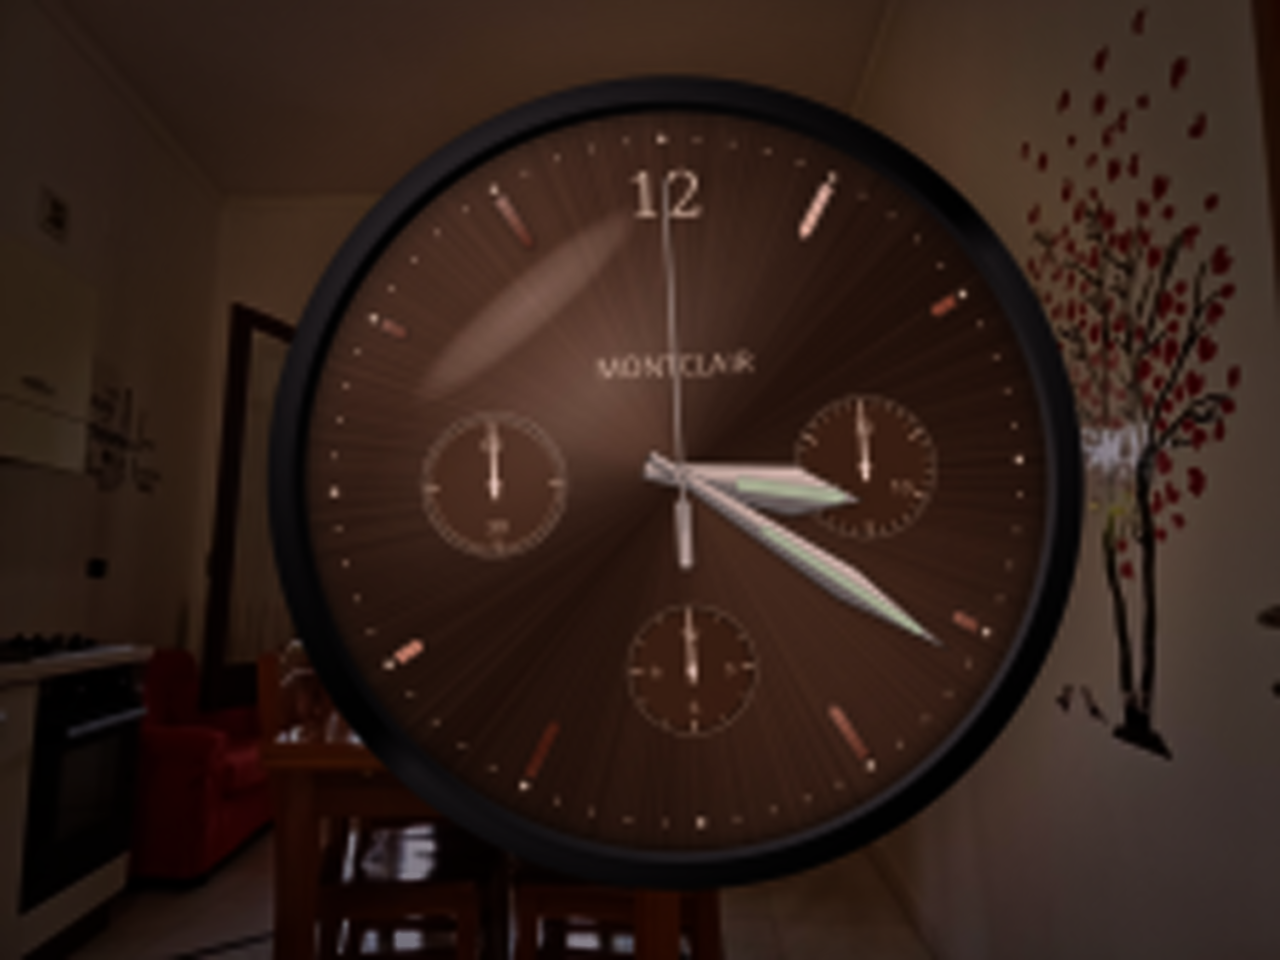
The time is 3h21
